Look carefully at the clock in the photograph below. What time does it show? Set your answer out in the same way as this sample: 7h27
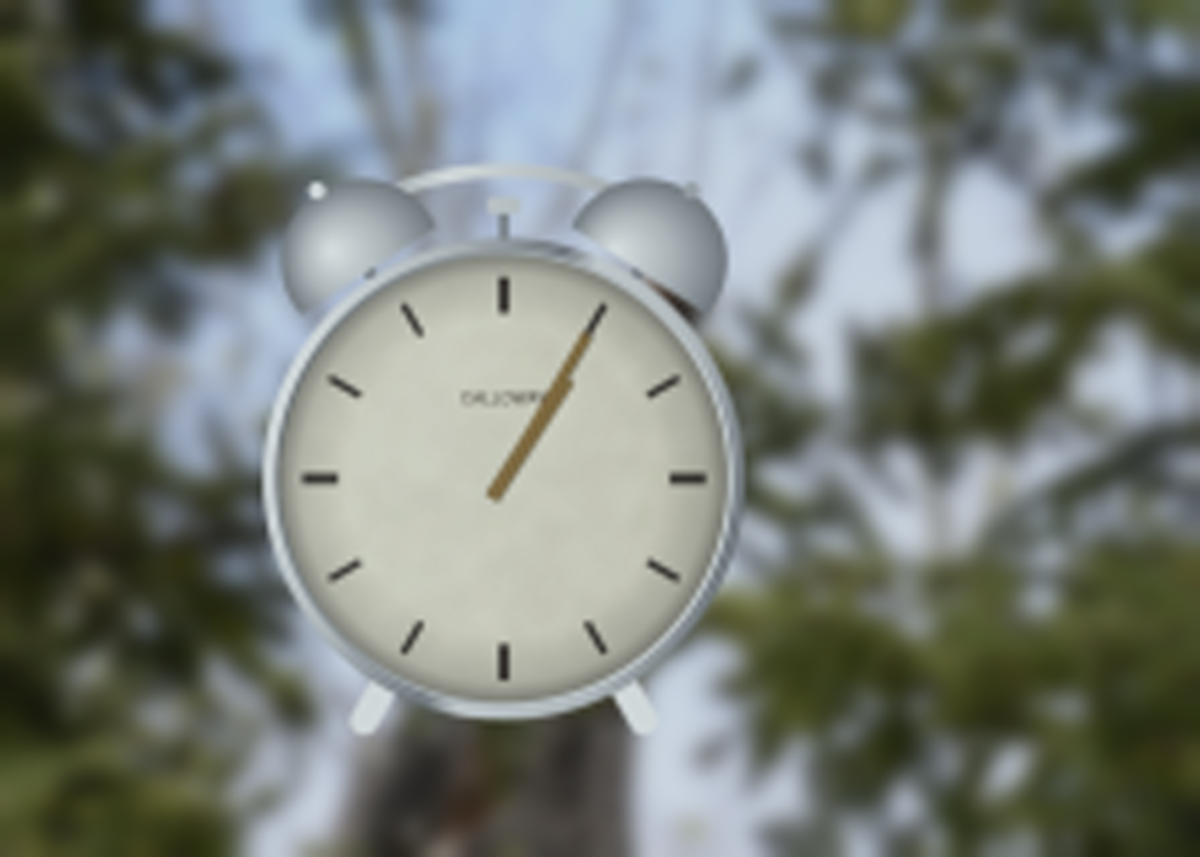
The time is 1h05
